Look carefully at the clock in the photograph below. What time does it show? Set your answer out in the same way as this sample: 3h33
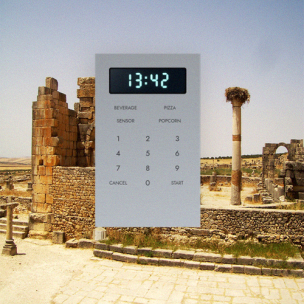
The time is 13h42
